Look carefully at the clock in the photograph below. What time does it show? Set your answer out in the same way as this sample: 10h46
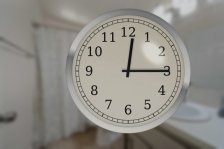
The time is 12h15
